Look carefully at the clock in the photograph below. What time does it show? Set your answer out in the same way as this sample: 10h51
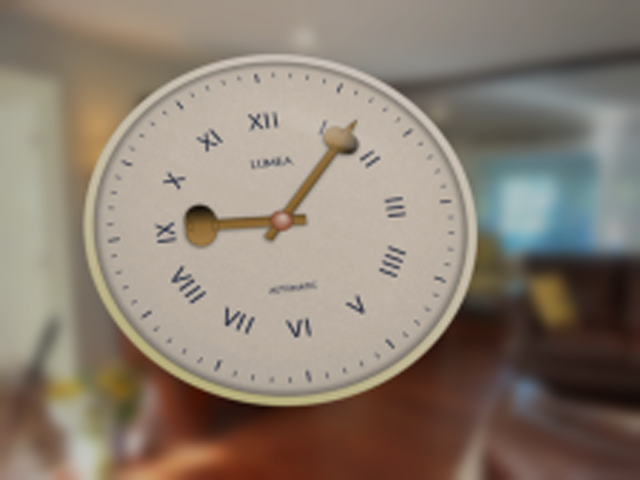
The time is 9h07
